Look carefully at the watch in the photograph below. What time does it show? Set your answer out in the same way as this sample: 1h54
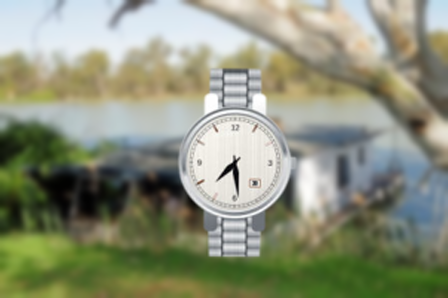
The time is 7h29
